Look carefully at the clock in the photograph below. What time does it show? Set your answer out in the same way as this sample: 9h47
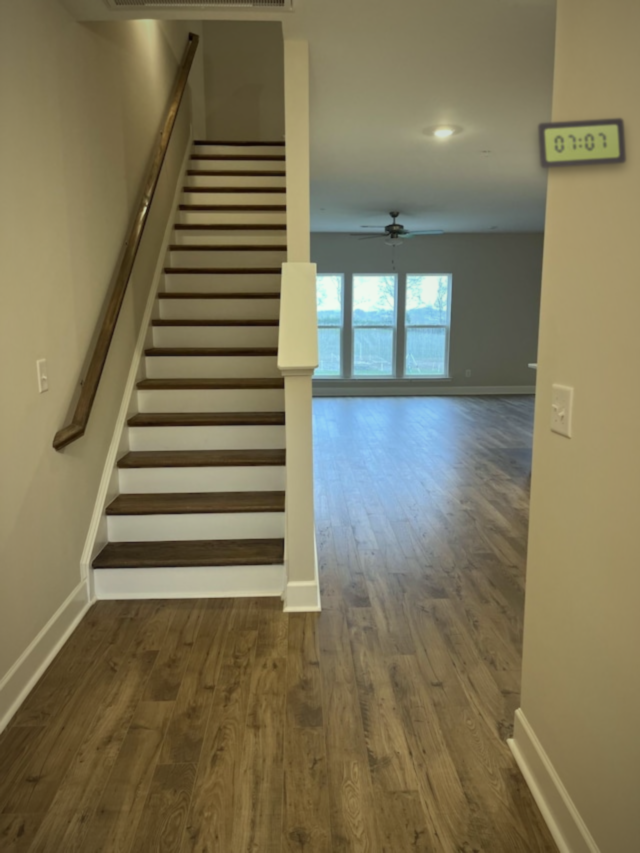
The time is 7h07
